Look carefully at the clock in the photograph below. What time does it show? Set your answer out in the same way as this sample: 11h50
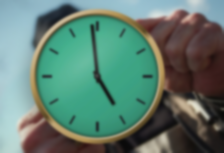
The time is 4h59
